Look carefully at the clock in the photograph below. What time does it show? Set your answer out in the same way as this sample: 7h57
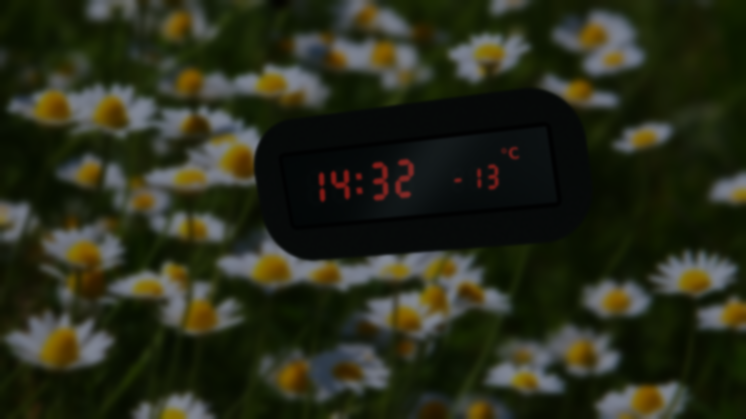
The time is 14h32
